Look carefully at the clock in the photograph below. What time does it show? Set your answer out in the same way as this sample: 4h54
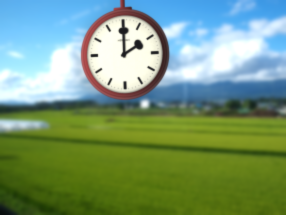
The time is 2h00
